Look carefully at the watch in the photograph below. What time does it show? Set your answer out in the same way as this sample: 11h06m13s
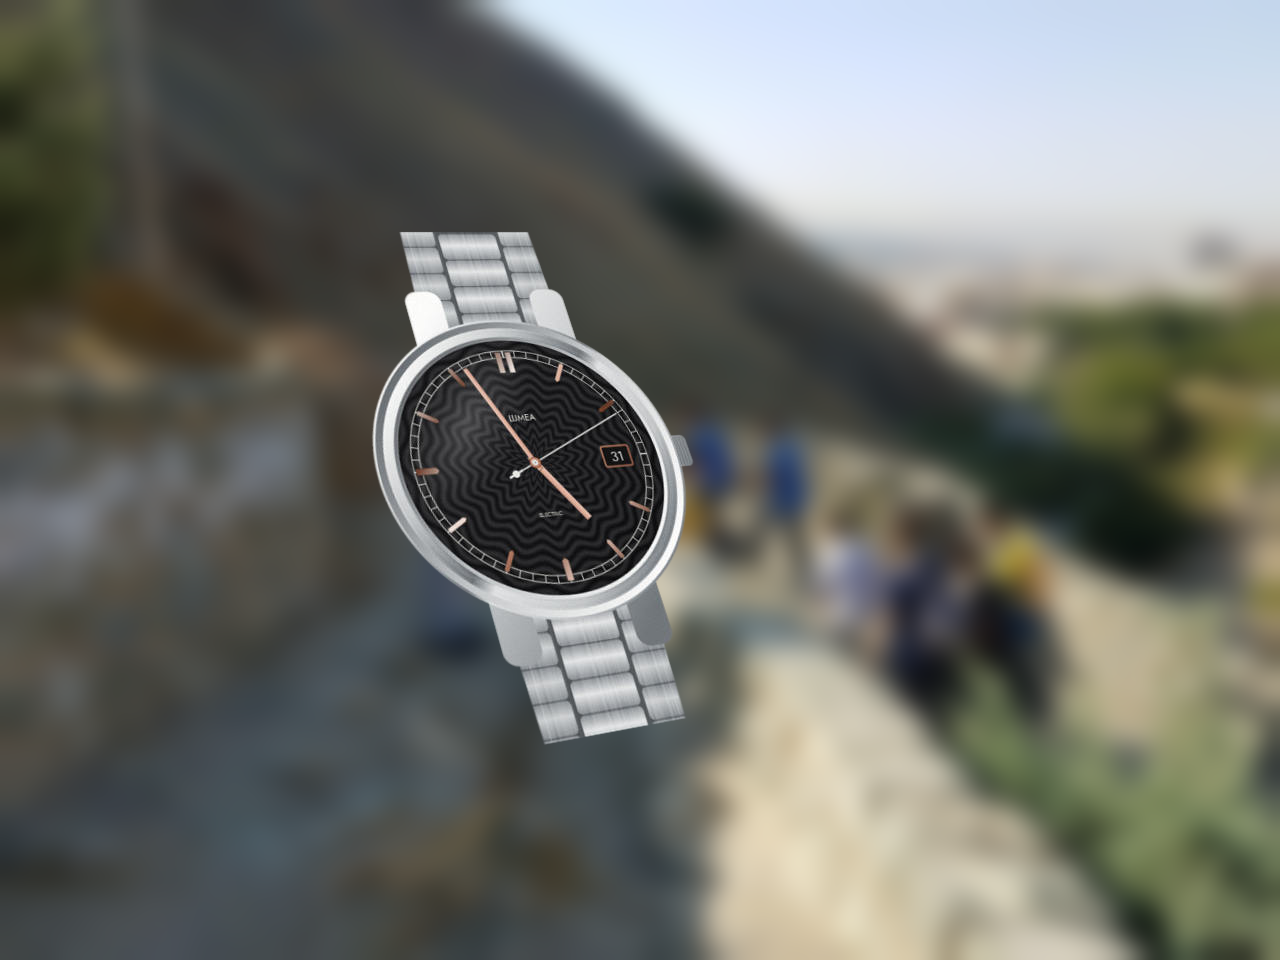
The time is 4h56m11s
